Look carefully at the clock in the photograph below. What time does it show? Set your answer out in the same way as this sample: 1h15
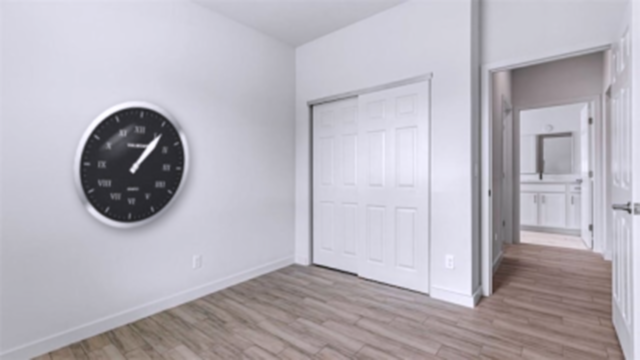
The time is 1h06
